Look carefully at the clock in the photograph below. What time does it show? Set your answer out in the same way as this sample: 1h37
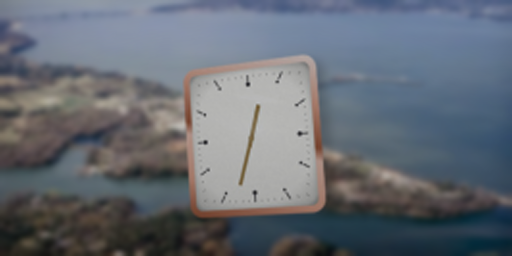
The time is 12h33
